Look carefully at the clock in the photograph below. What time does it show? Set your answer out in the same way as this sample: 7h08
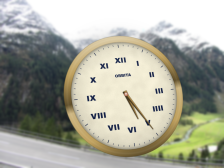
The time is 5h25
